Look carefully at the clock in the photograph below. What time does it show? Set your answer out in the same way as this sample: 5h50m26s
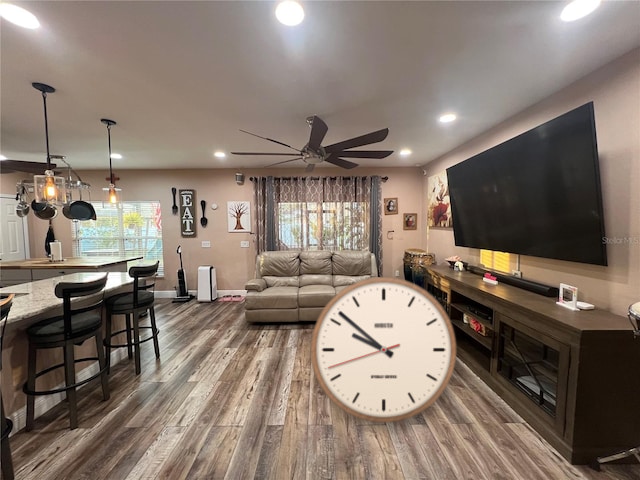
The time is 9h51m42s
